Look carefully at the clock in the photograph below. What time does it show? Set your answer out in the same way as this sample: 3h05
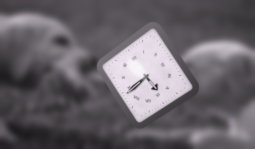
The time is 5h44
